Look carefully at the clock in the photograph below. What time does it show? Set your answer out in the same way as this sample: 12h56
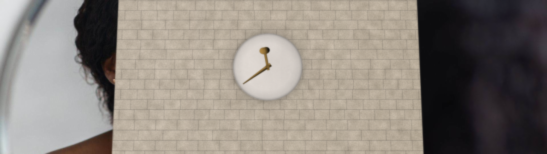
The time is 11h39
